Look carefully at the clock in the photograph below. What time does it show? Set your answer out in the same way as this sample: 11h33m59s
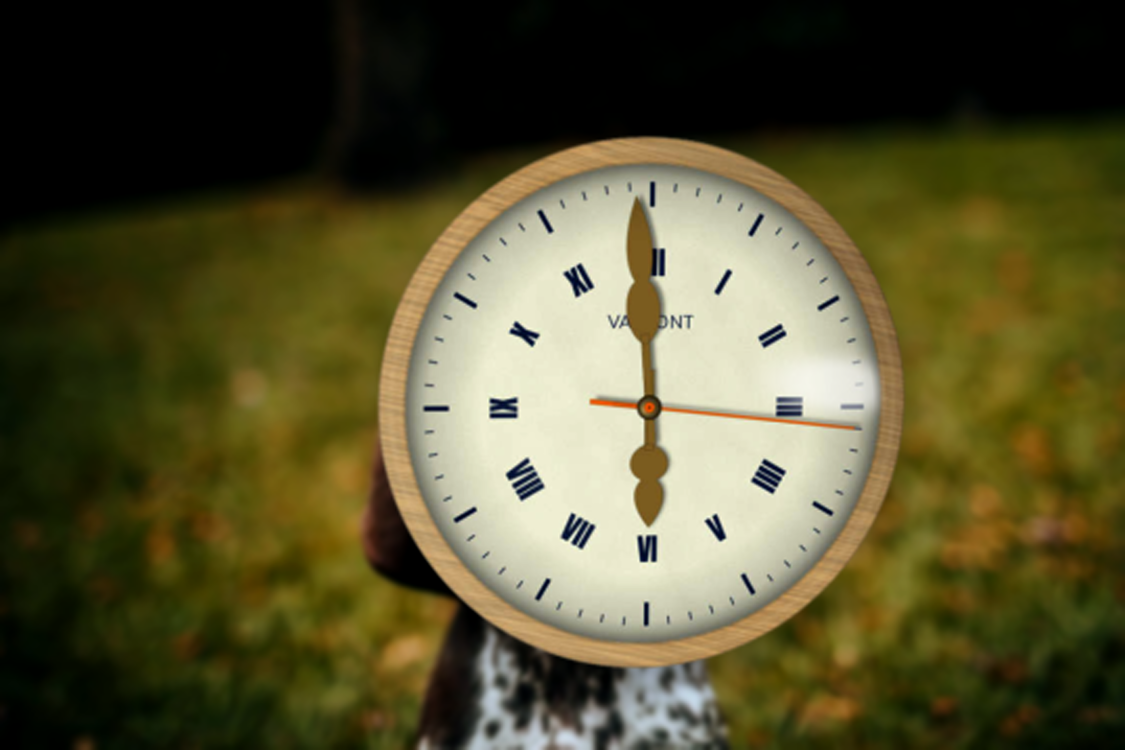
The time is 5h59m16s
